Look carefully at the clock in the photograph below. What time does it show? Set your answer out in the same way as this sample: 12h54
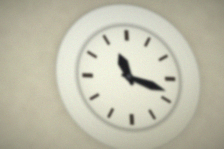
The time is 11h18
